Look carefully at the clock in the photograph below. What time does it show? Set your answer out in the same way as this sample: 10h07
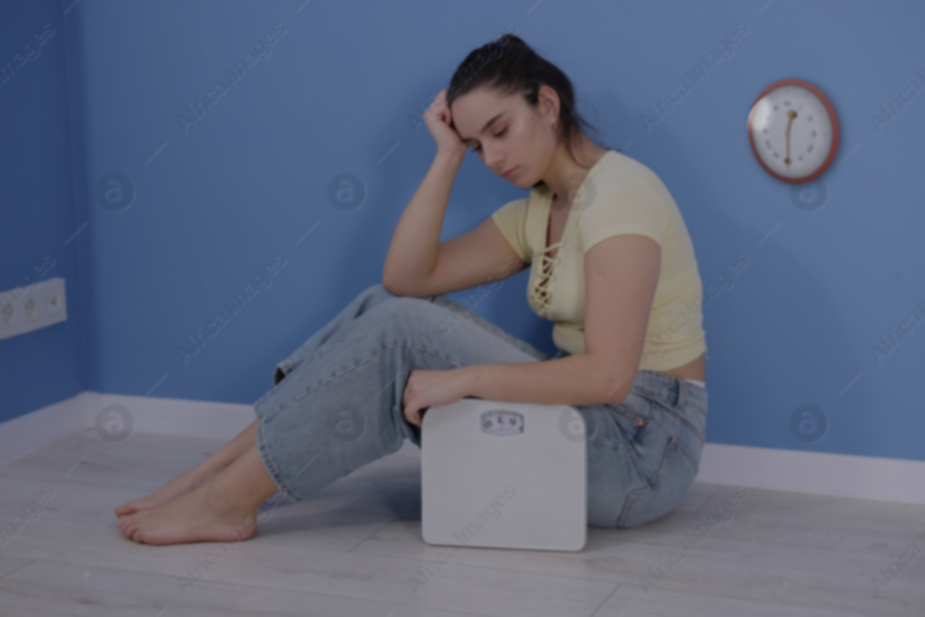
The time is 12h30
